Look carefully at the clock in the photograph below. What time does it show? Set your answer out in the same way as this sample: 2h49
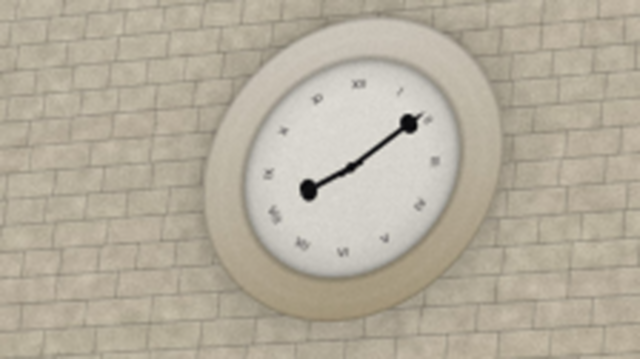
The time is 8h09
